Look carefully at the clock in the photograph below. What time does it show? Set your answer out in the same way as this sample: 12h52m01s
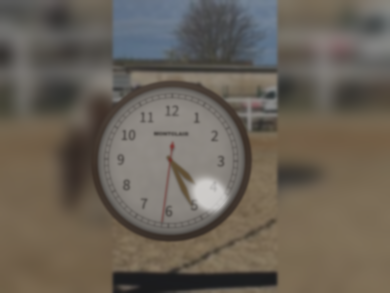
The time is 4h25m31s
